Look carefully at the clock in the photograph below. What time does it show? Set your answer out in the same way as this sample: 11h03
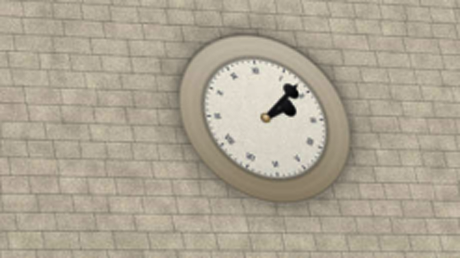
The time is 2h08
